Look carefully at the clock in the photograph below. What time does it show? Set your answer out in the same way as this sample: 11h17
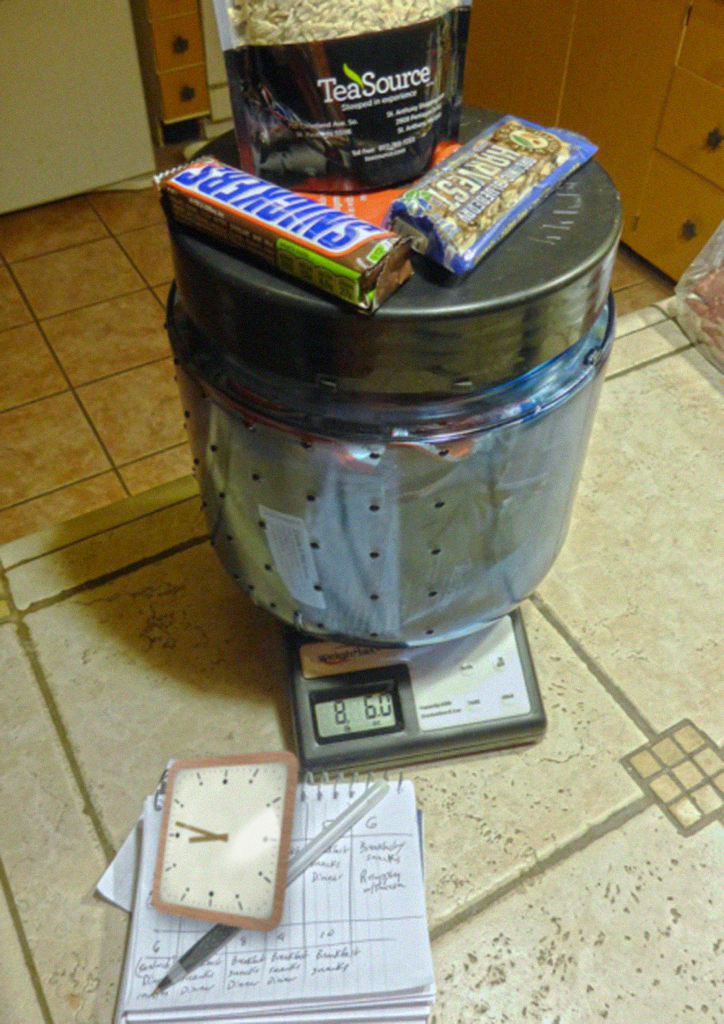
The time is 8h47
